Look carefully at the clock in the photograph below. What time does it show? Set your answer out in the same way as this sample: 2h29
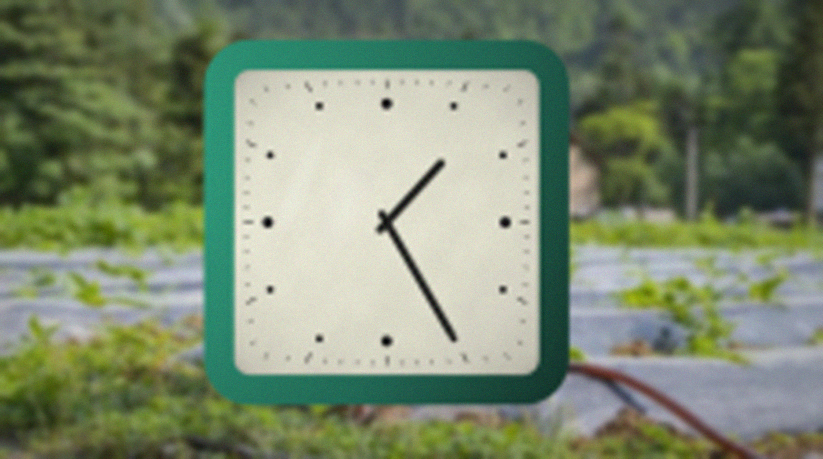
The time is 1h25
